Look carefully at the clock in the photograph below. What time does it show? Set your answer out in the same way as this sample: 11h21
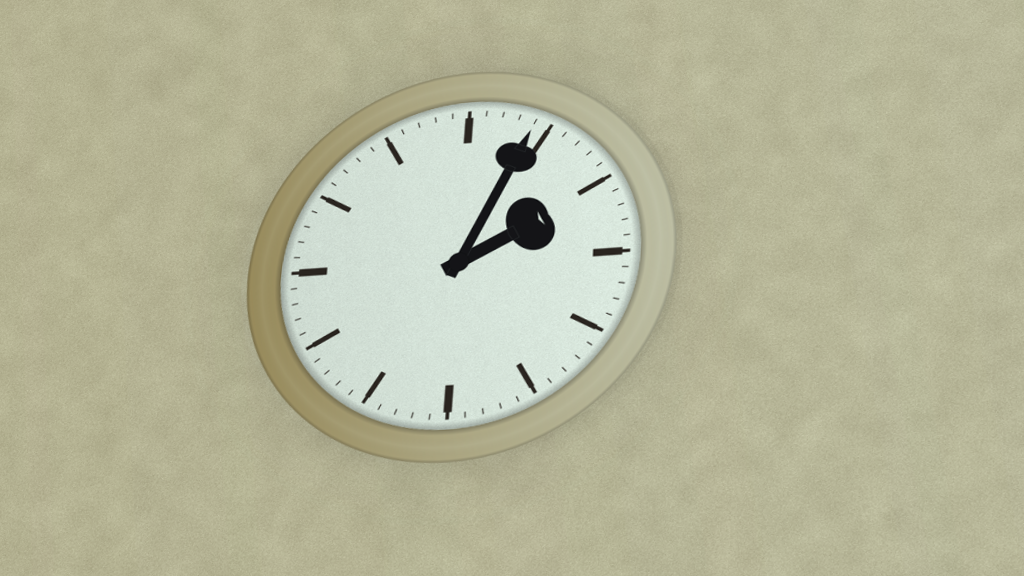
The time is 2h04
